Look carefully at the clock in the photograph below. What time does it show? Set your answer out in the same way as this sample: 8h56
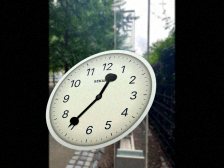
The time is 12h36
